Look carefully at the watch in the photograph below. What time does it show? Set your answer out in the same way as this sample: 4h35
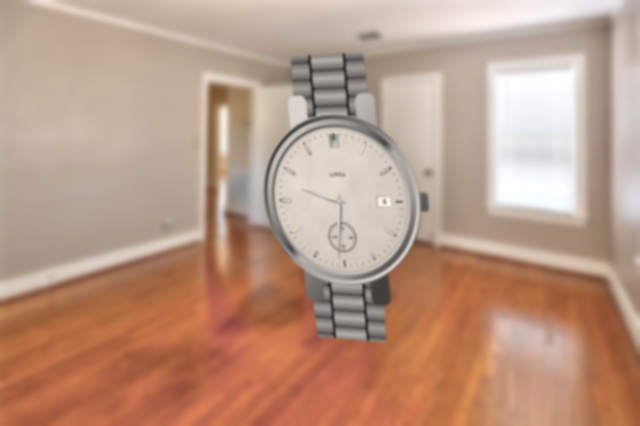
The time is 9h31
